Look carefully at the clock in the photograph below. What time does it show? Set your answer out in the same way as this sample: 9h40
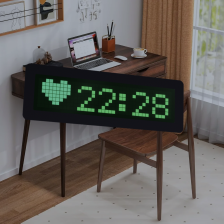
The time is 22h28
